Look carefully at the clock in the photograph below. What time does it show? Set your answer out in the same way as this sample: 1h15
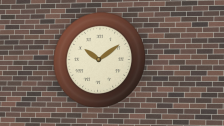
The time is 10h09
